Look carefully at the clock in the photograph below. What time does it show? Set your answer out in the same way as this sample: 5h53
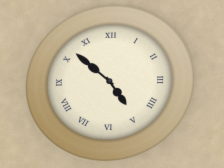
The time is 4h52
